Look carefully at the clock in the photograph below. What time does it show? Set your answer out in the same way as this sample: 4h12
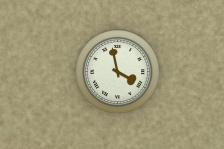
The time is 3h58
